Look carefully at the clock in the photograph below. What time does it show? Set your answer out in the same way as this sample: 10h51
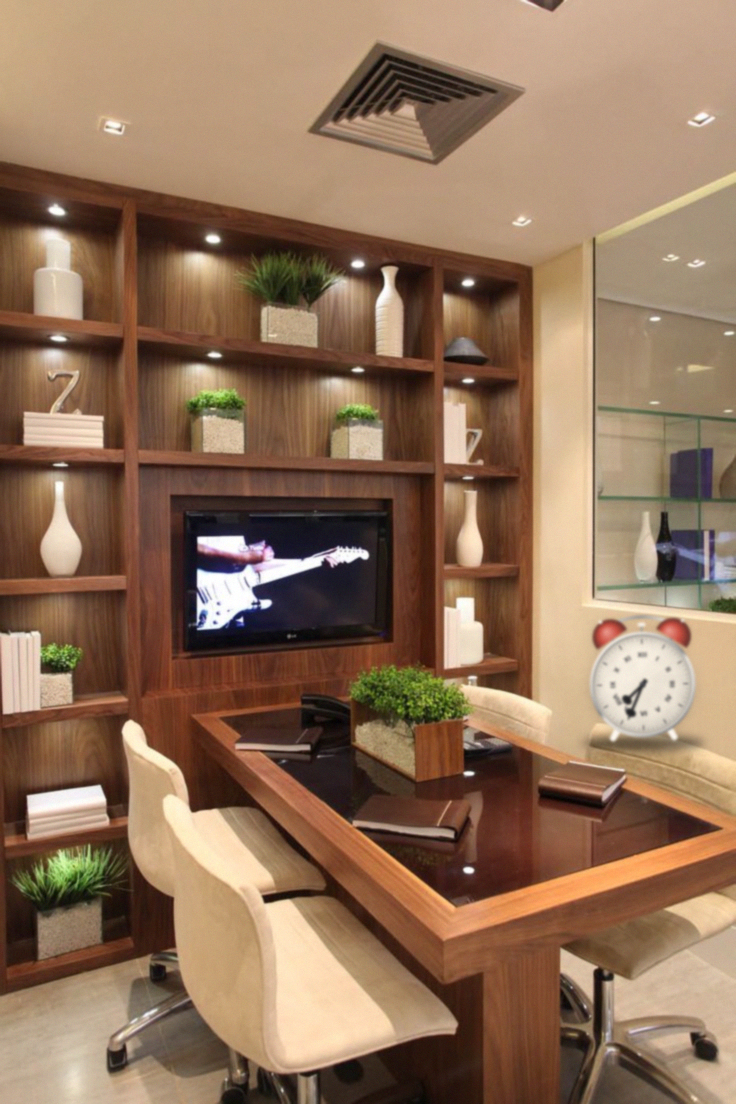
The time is 7h34
